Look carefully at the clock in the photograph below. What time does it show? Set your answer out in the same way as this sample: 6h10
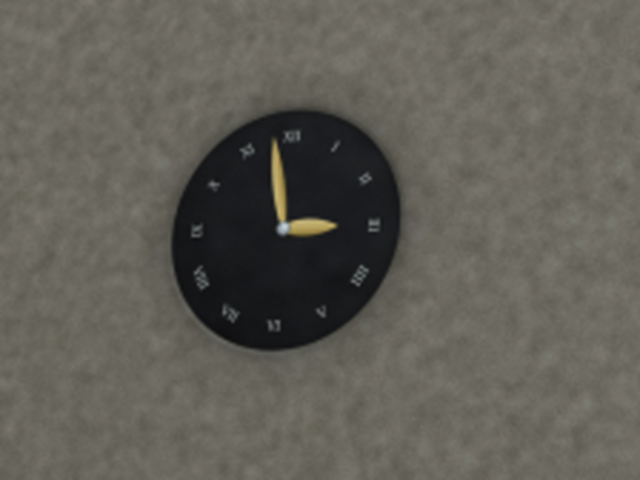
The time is 2h58
